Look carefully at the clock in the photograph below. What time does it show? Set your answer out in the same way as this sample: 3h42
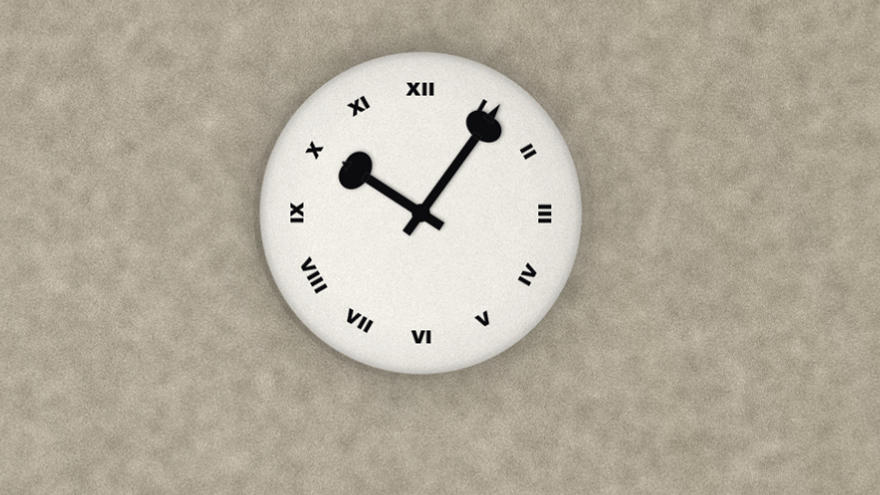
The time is 10h06
